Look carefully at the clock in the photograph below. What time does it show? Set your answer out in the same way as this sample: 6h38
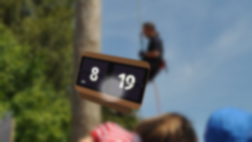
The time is 8h19
